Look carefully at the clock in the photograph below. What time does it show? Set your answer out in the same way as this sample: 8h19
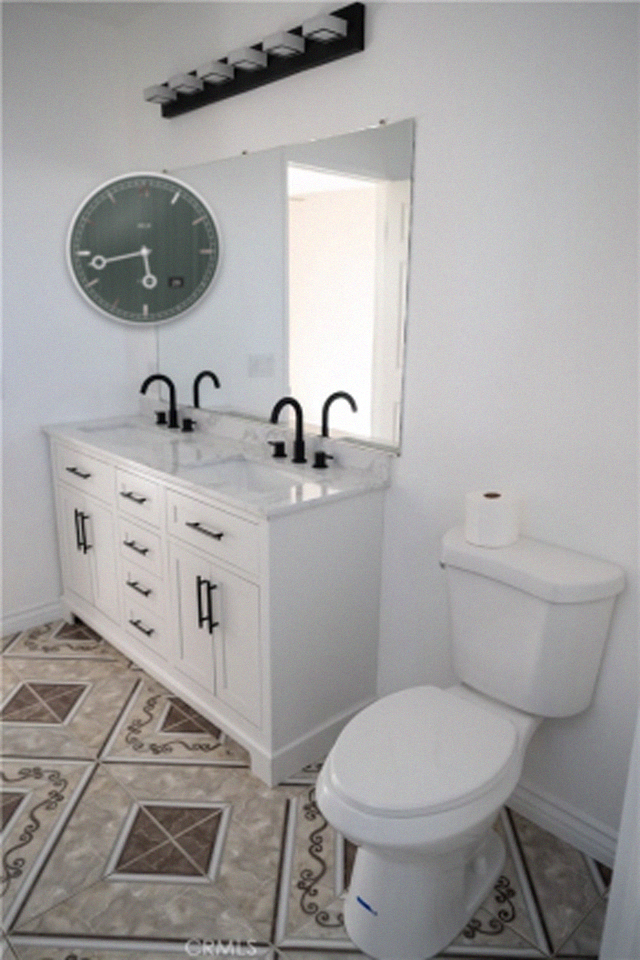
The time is 5h43
